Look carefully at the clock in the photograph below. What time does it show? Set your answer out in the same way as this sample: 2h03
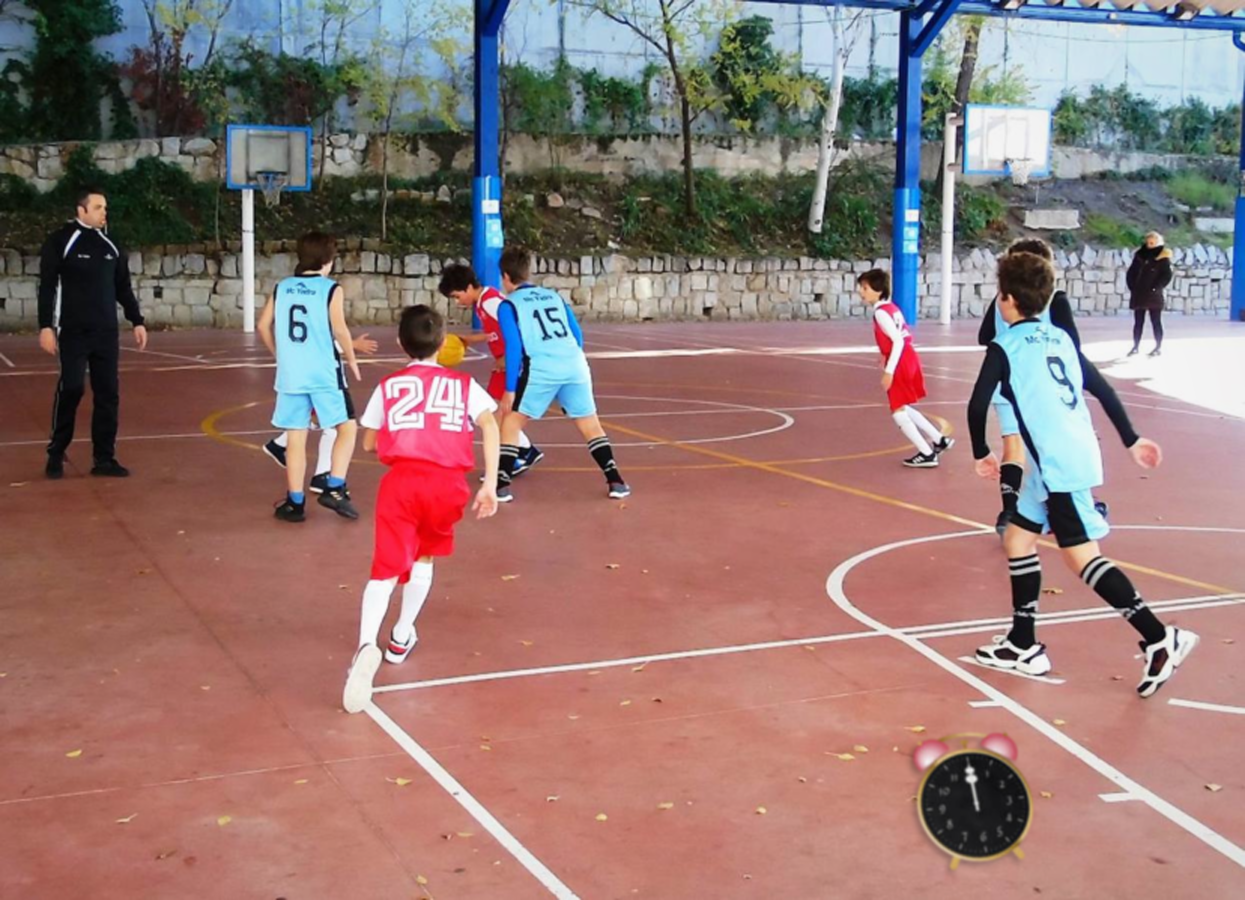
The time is 12h00
